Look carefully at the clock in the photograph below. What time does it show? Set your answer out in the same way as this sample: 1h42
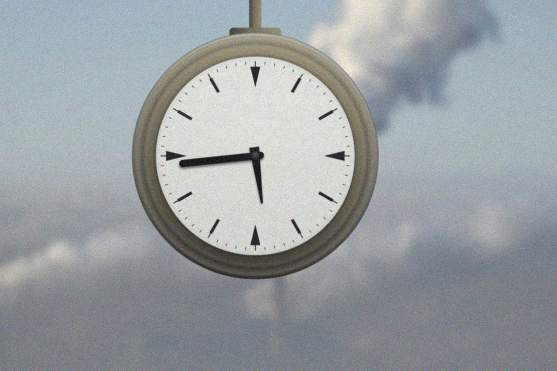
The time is 5h44
